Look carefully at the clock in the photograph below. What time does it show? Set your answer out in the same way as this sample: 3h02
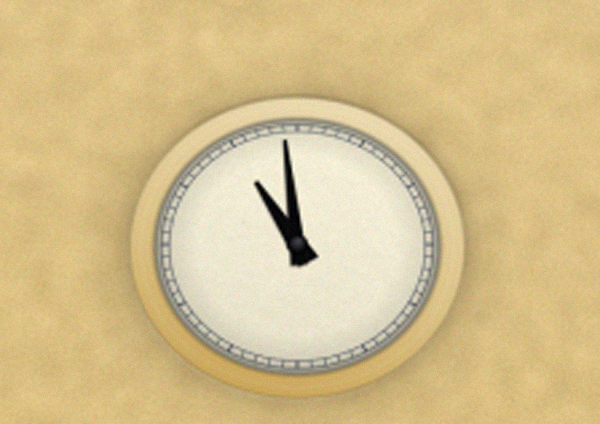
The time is 10h59
